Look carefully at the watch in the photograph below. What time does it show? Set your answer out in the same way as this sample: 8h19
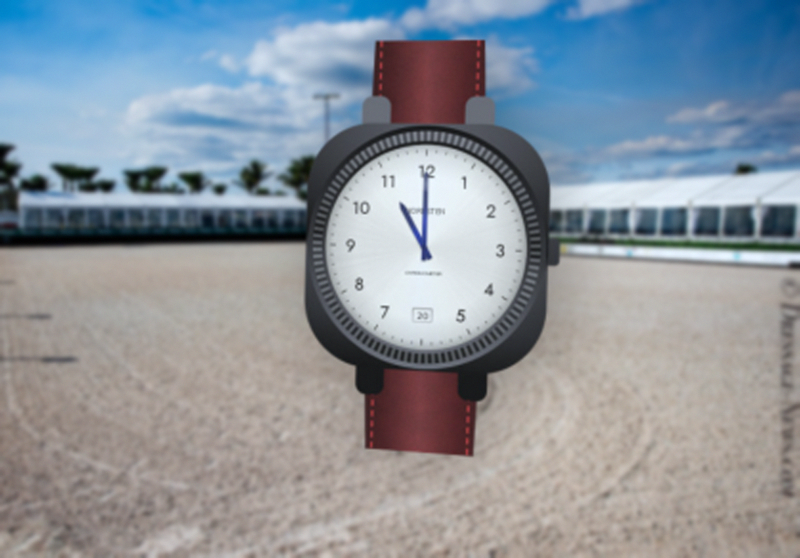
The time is 11h00
